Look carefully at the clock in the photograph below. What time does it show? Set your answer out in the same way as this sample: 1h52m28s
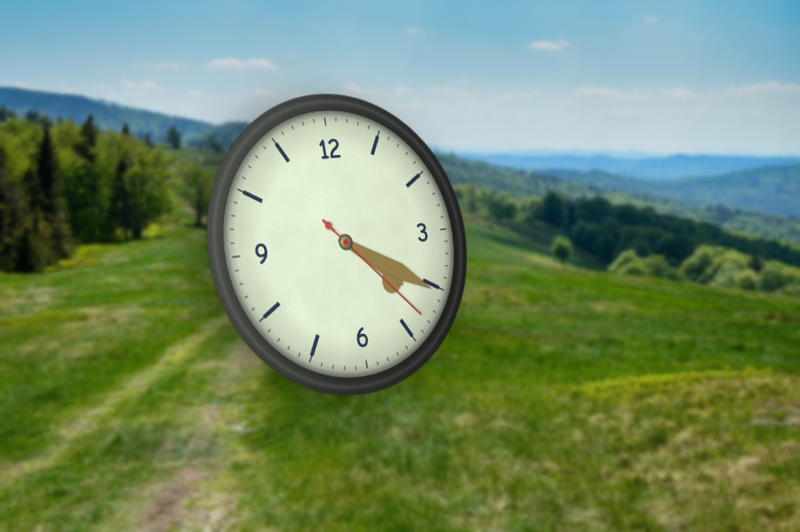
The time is 4h20m23s
